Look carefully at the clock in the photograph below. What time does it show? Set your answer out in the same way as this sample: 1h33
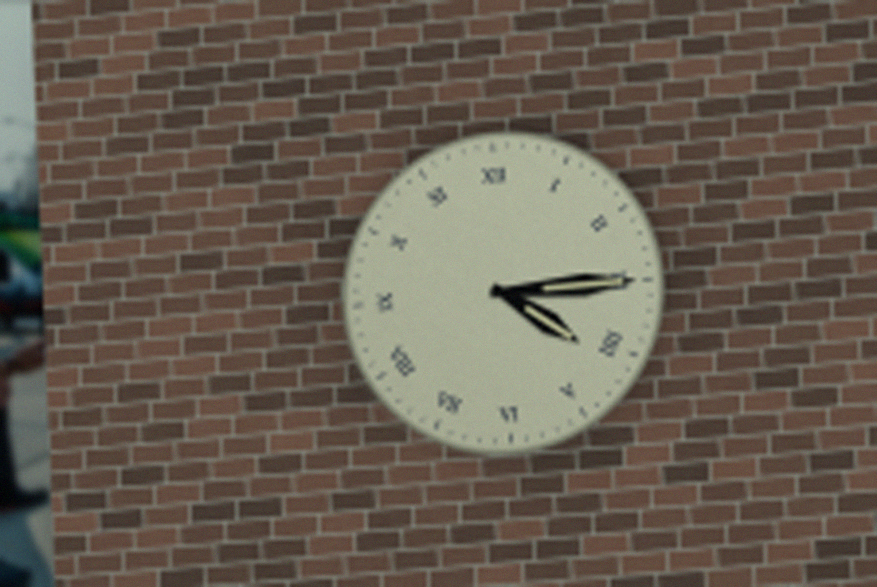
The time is 4h15
